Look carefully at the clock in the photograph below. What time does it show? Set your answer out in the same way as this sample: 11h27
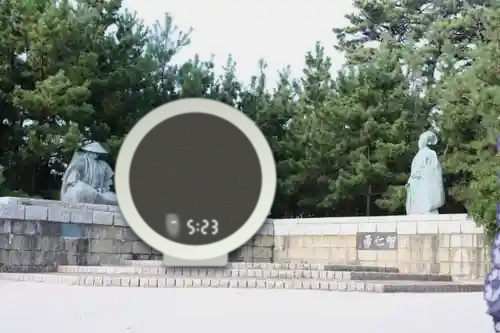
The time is 5h23
